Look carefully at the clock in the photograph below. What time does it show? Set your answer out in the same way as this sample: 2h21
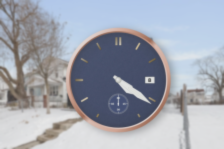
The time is 4h21
